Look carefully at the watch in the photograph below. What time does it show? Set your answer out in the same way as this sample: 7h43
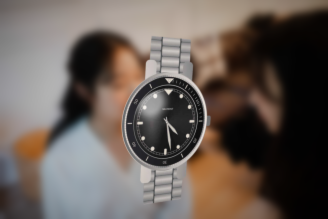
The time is 4h28
